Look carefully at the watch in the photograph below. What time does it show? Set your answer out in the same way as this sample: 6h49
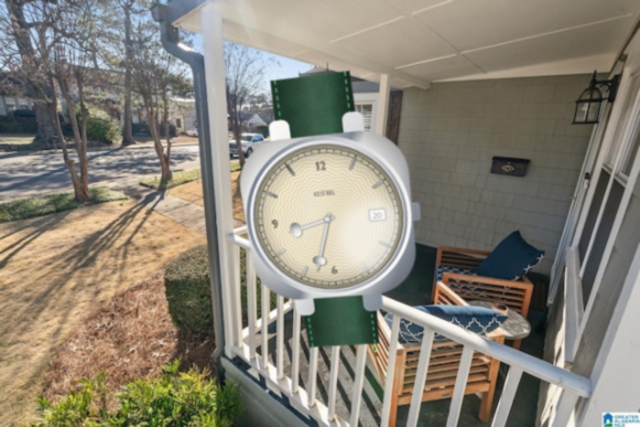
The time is 8h33
